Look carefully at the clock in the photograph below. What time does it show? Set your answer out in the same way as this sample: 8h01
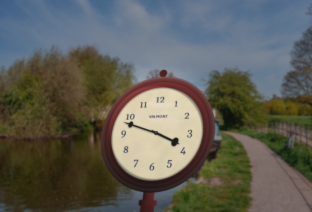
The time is 3h48
